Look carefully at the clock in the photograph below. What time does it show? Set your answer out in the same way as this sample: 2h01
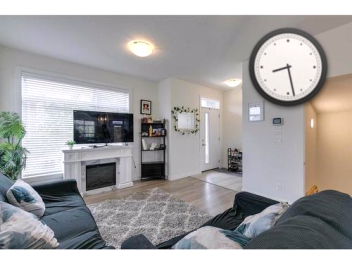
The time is 8h28
